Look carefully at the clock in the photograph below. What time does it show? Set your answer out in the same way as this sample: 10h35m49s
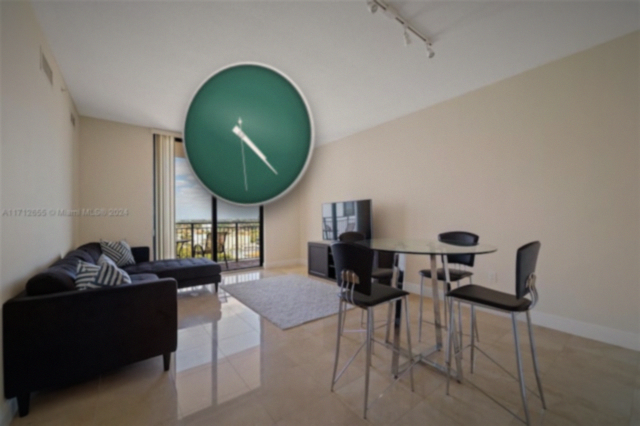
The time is 4h22m29s
